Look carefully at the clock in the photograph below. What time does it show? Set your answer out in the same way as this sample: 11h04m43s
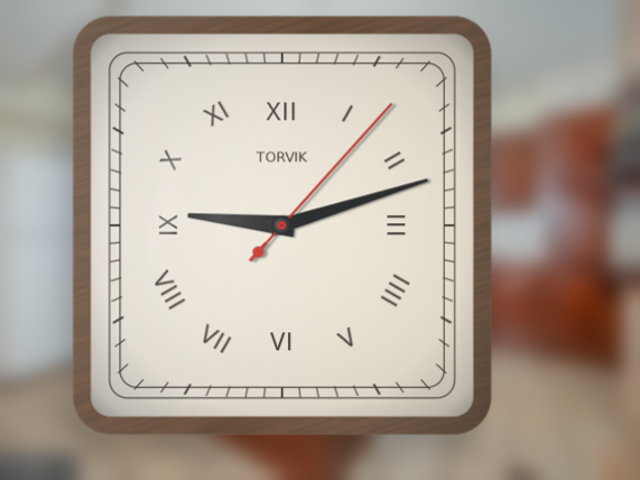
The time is 9h12m07s
